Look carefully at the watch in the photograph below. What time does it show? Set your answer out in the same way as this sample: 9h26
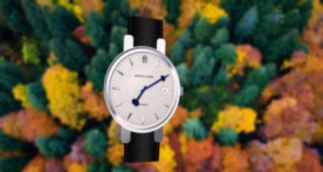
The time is 7h10
